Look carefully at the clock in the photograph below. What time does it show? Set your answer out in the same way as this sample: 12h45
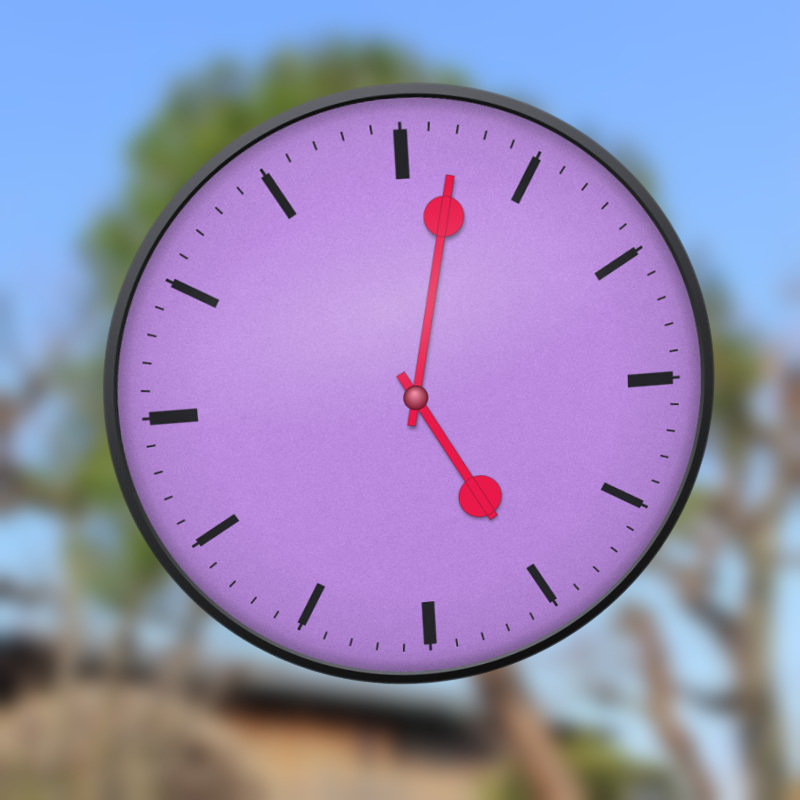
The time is 5h02
